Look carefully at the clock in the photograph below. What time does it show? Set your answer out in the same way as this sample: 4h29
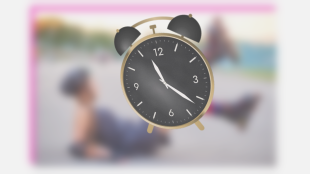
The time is 11h22
